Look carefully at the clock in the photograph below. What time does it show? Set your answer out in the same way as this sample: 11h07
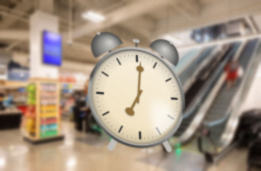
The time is 7h01
